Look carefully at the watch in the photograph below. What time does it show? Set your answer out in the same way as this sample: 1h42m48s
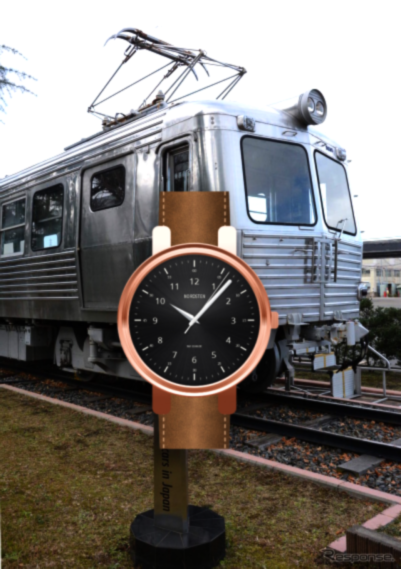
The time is 10h07m06s
